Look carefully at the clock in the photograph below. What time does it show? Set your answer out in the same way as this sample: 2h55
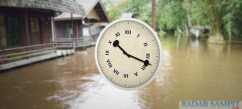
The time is 10h18
